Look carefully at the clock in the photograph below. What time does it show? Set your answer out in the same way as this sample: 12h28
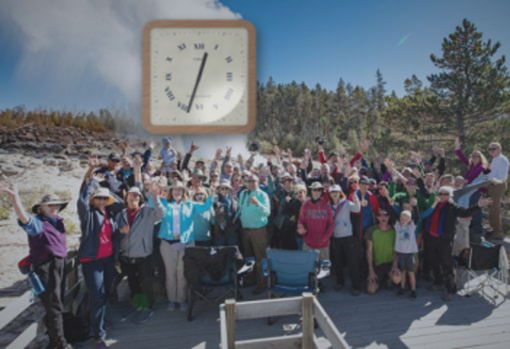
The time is 12h33
